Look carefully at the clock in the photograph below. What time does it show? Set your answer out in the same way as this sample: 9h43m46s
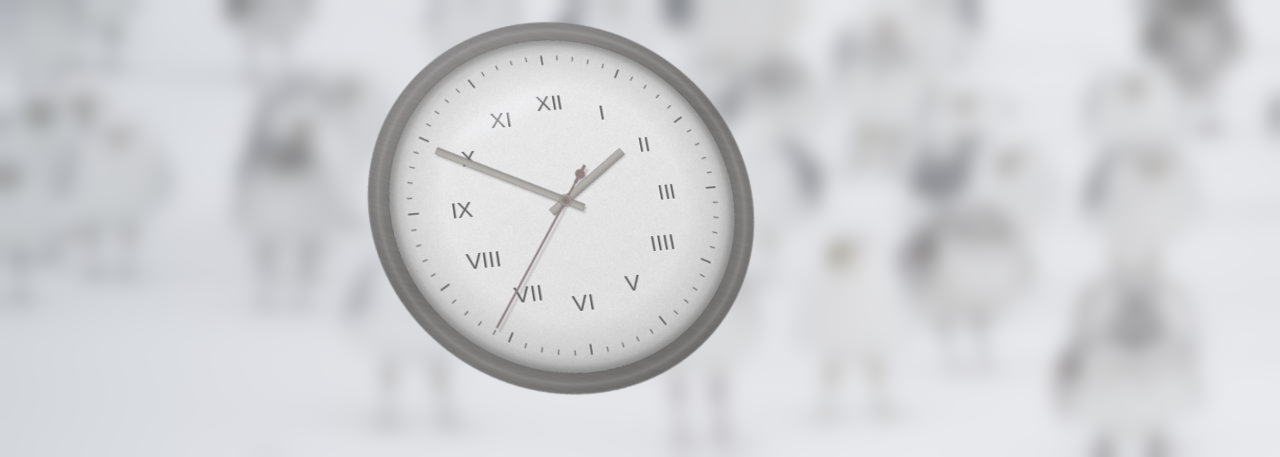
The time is 1h49m36s
